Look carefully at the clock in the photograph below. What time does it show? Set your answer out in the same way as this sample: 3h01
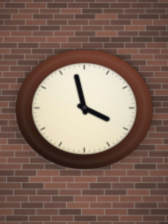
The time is 3h58
